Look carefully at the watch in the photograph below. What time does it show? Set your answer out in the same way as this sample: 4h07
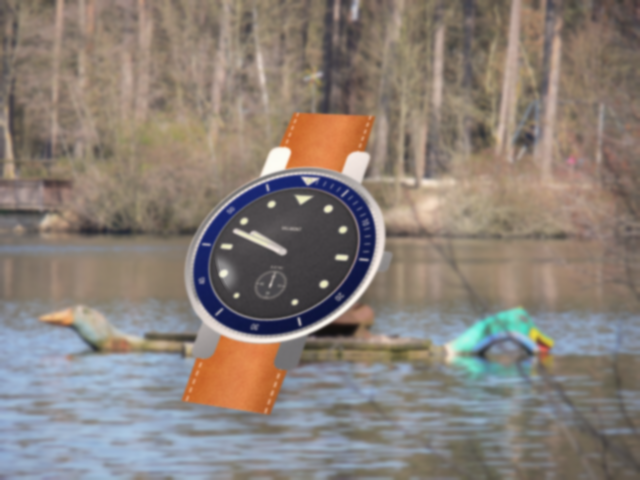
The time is 9h48
